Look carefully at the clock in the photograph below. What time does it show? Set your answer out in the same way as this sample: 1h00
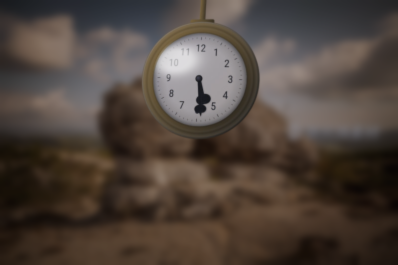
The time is 5h29
